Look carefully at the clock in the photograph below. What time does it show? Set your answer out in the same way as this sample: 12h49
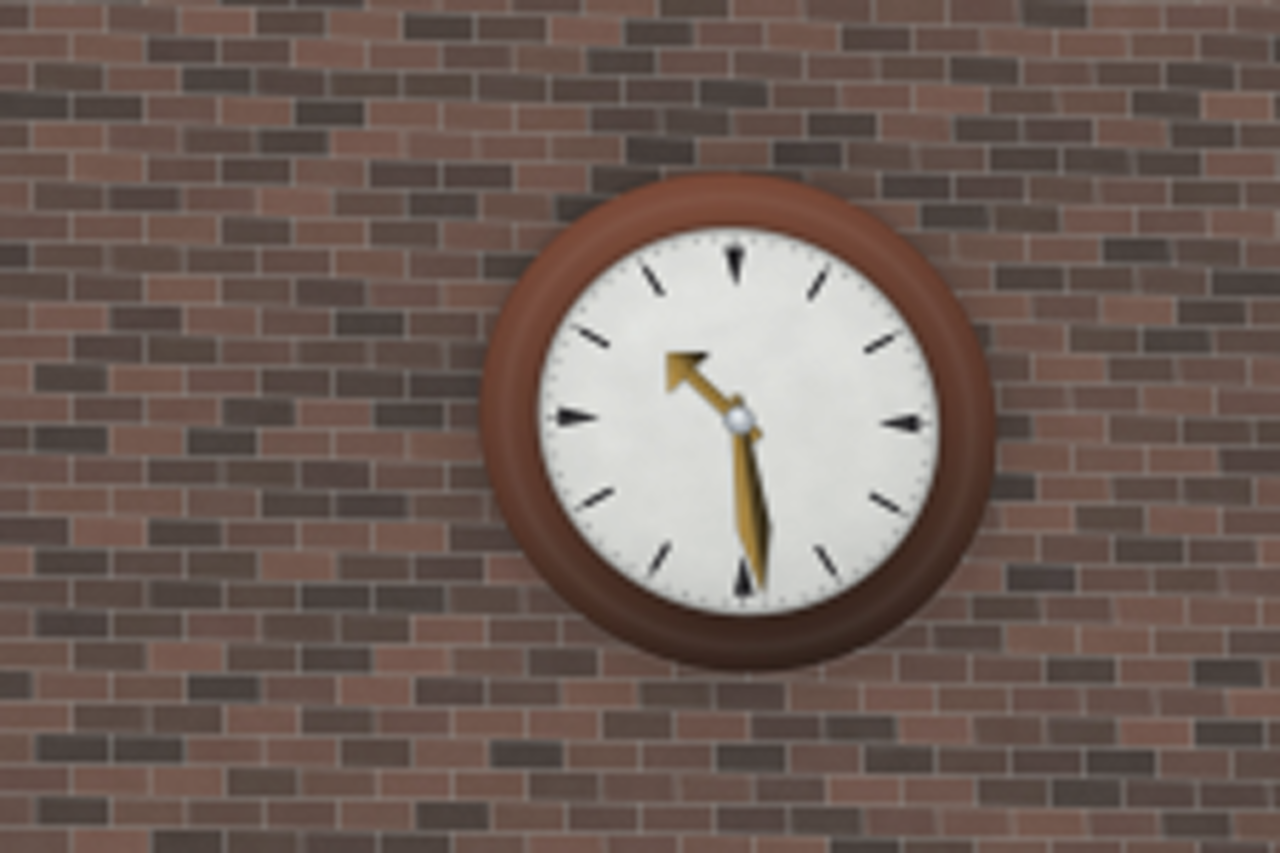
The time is 10h29
